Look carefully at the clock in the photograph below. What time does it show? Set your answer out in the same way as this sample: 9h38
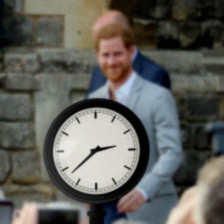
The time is 2h38
